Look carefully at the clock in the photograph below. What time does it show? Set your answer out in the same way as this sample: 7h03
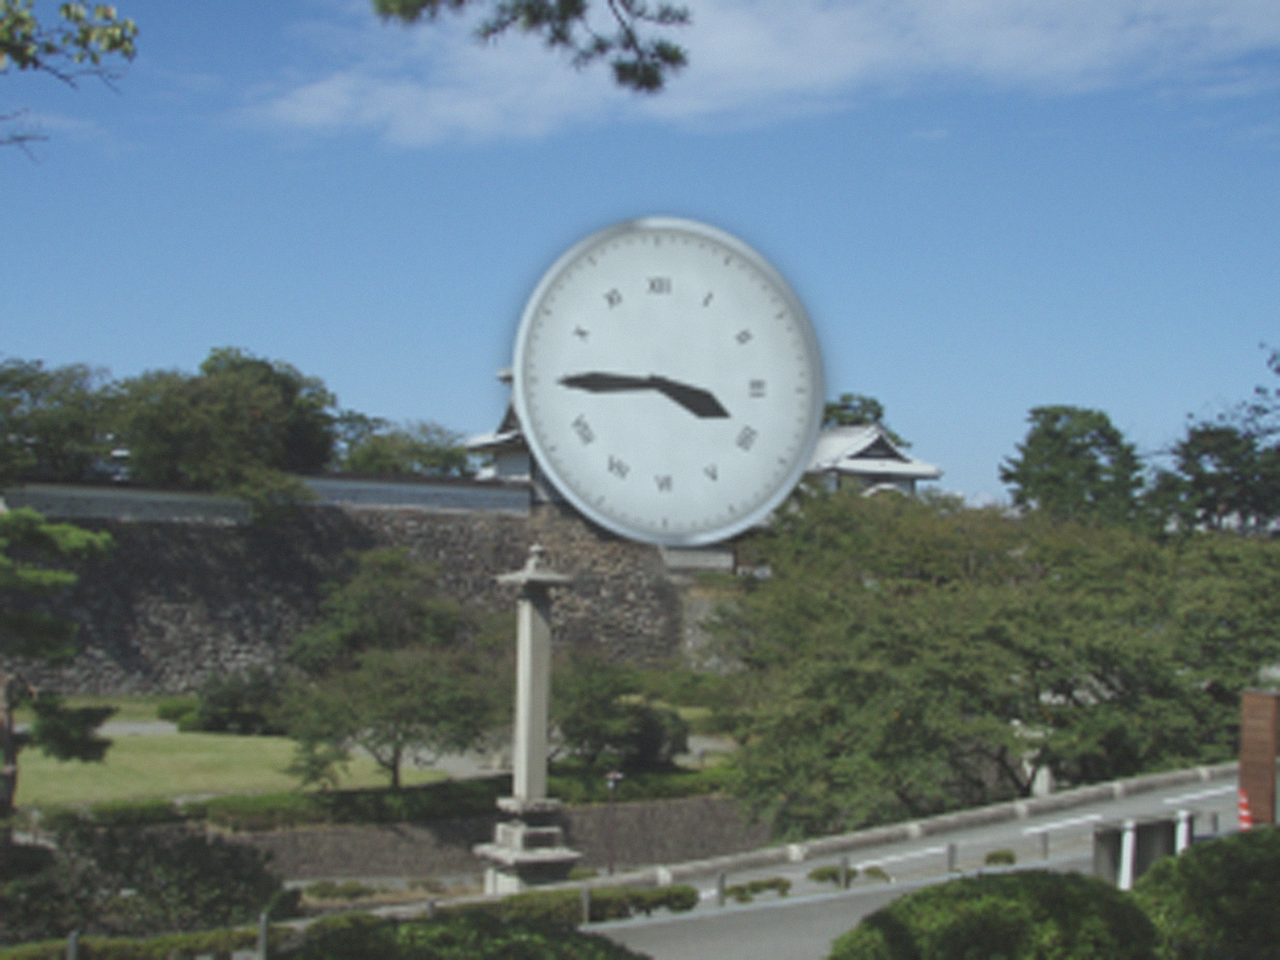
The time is 3h45
